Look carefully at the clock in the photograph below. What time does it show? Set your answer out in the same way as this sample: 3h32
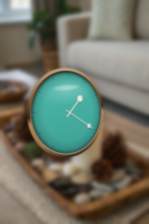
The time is 1h20
